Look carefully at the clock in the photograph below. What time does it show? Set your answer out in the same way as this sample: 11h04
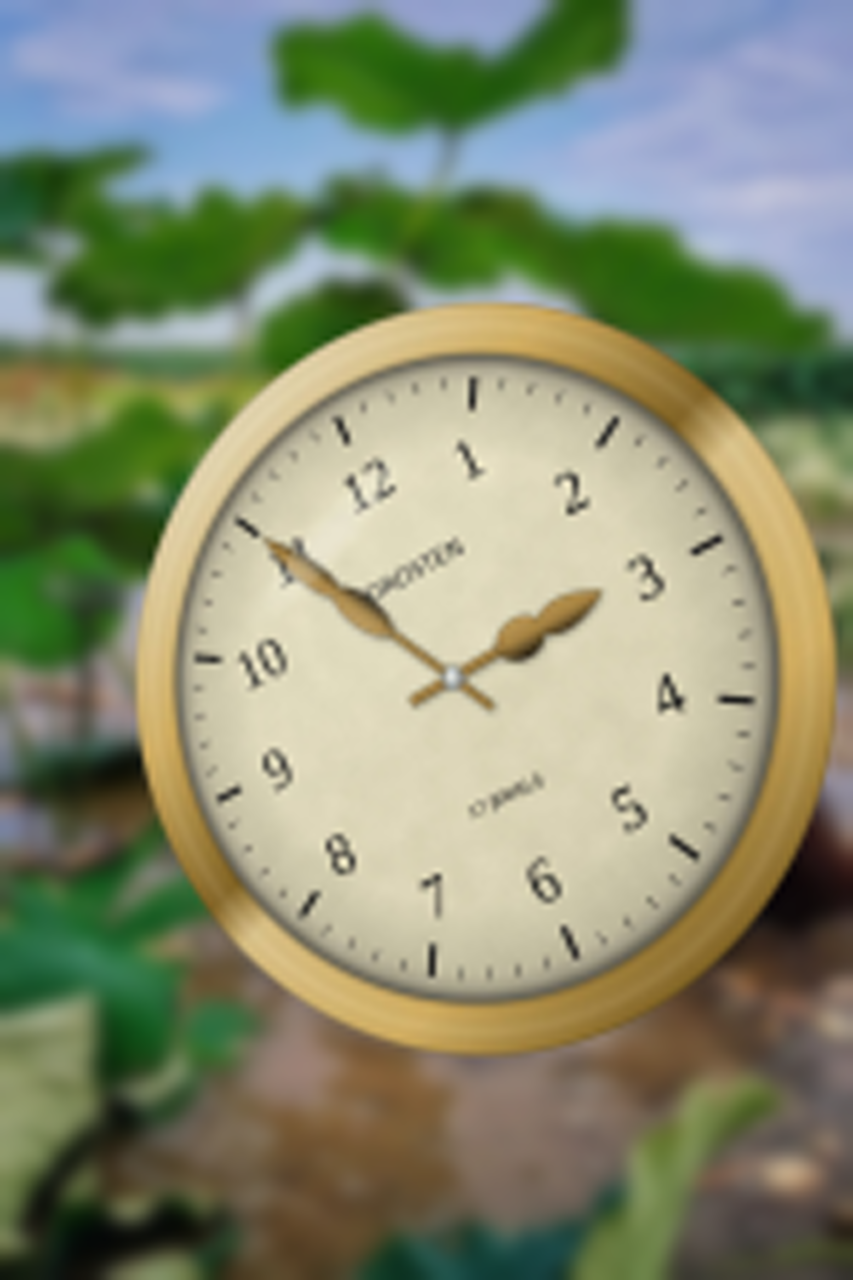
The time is 2h55
